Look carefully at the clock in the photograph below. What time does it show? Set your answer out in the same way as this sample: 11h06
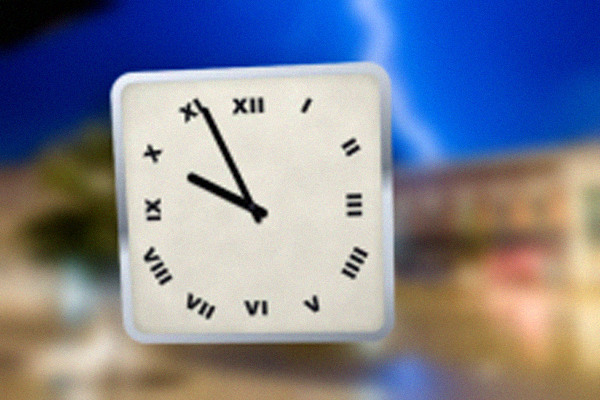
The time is 9h56
